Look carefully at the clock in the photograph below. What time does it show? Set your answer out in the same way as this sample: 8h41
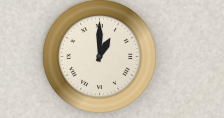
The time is 1h00
